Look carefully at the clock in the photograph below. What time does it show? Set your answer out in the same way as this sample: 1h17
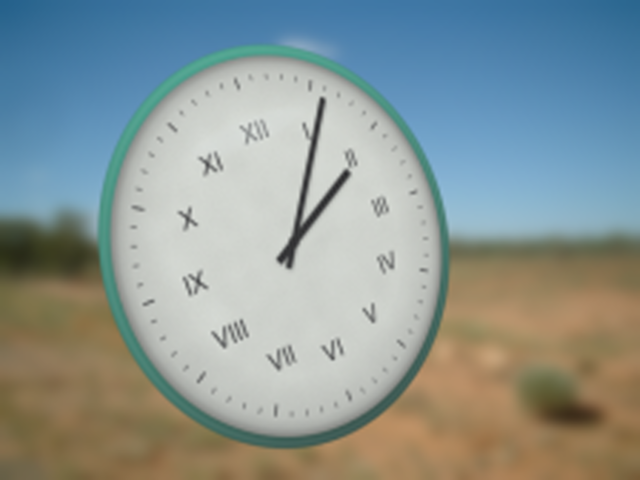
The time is 2h06
